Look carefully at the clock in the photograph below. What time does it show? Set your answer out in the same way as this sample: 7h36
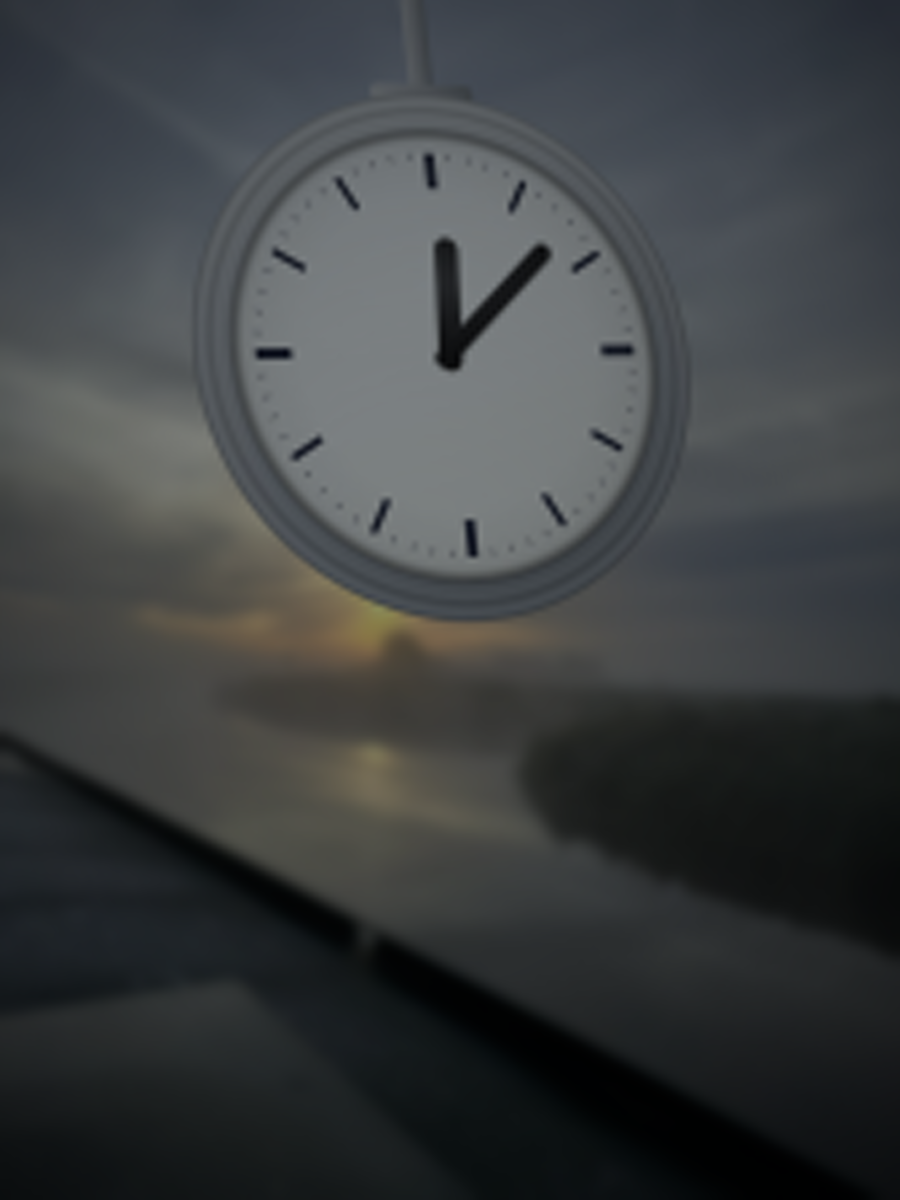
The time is 12h08
